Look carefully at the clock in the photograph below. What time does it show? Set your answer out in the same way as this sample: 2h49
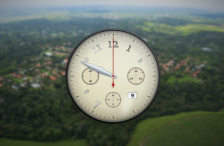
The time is 9h49
